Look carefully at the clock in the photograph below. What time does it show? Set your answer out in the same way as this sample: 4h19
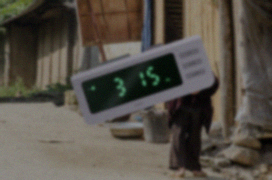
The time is 3h15
